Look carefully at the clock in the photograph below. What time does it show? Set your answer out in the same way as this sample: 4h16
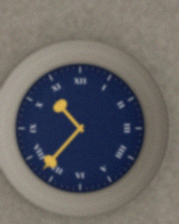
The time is 10h37
